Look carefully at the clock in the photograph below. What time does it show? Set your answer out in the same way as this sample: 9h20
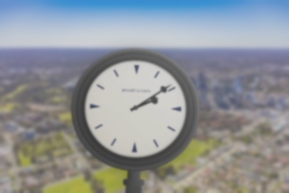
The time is 2h09
